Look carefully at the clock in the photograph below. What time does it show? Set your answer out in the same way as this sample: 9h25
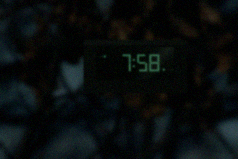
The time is 7h58
